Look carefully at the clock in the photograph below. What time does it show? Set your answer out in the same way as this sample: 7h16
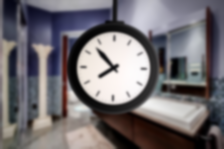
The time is 7h53
